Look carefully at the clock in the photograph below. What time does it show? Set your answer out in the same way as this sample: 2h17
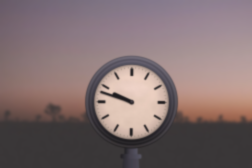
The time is 9h48
